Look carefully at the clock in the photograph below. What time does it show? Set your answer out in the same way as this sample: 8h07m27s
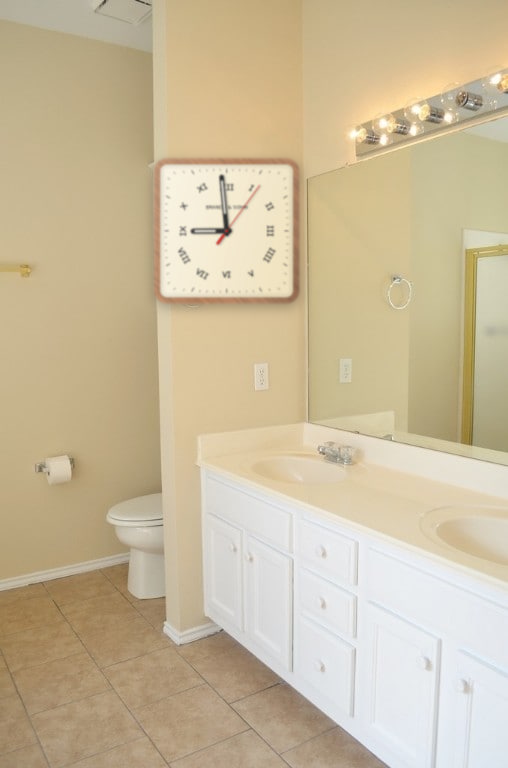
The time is 8h59m06s
